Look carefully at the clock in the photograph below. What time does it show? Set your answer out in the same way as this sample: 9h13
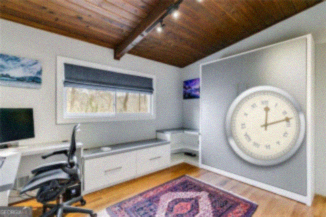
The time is 12h13
